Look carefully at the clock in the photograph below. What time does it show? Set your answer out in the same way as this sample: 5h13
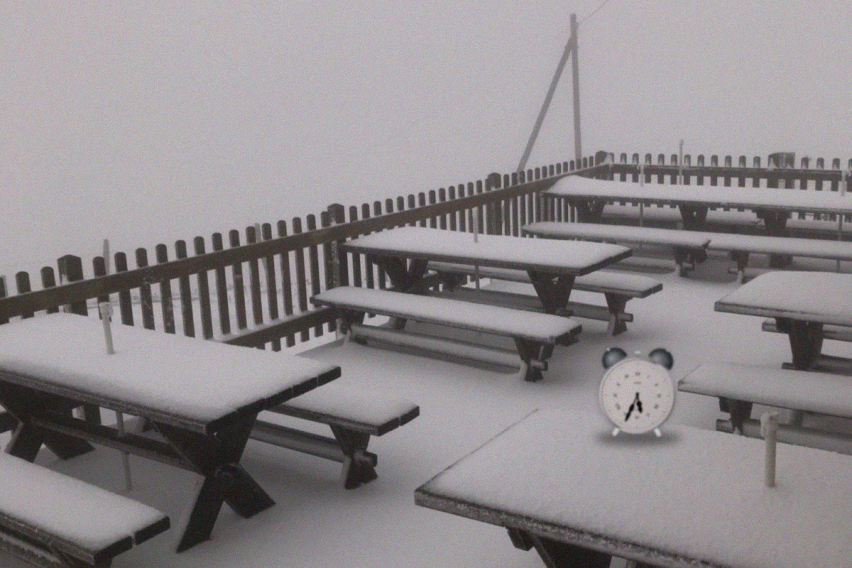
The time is 5h34
